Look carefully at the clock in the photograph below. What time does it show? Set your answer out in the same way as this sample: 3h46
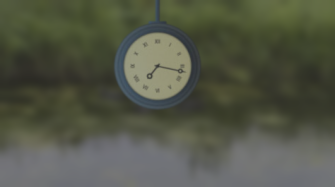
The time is 7h17
